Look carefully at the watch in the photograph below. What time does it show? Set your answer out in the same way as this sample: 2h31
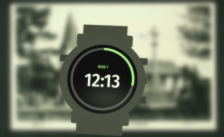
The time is 12h13
